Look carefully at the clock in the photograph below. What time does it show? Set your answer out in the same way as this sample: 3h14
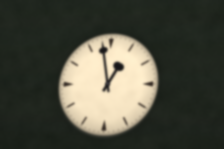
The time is 12h58
